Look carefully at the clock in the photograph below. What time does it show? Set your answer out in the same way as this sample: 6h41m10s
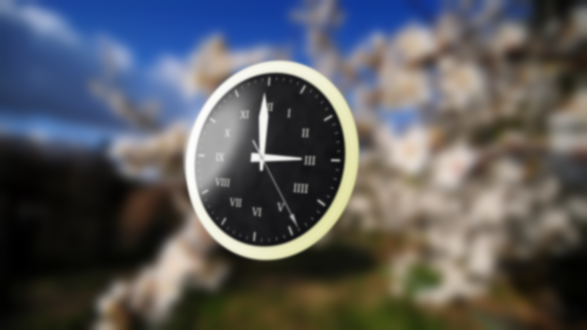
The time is 2h59m24s
